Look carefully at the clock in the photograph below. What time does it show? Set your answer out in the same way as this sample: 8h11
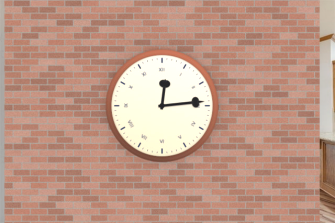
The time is 12h14
